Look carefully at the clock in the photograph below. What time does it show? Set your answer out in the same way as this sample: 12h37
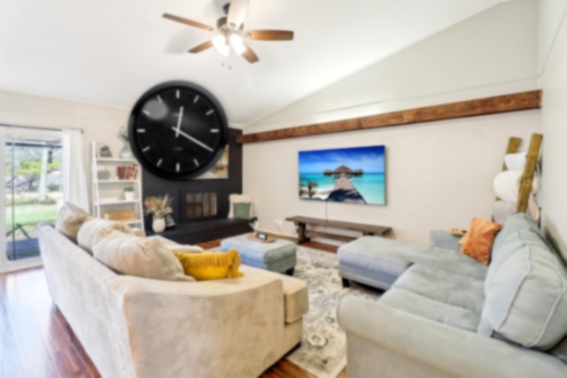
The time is 12h20
